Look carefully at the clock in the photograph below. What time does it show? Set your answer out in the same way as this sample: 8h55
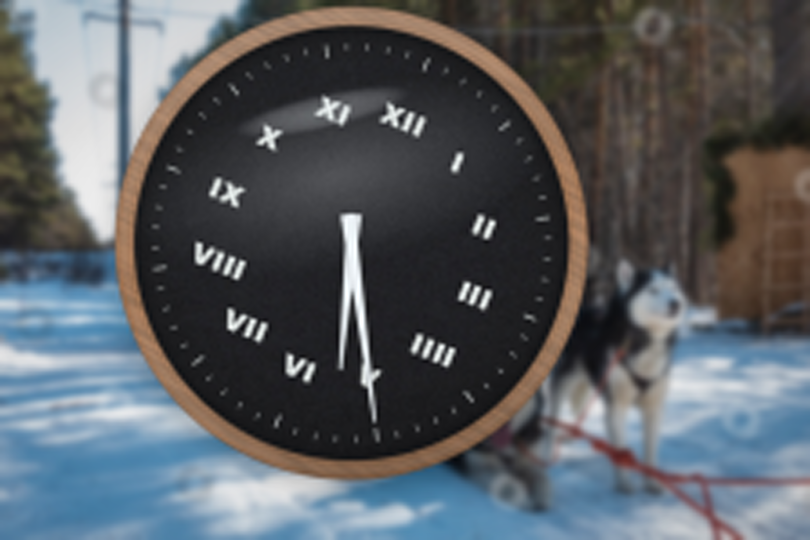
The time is 5h25
